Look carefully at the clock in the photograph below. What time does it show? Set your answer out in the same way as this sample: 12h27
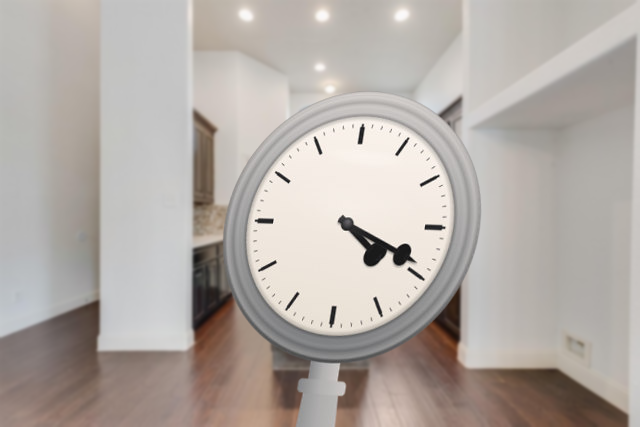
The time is 4h19
